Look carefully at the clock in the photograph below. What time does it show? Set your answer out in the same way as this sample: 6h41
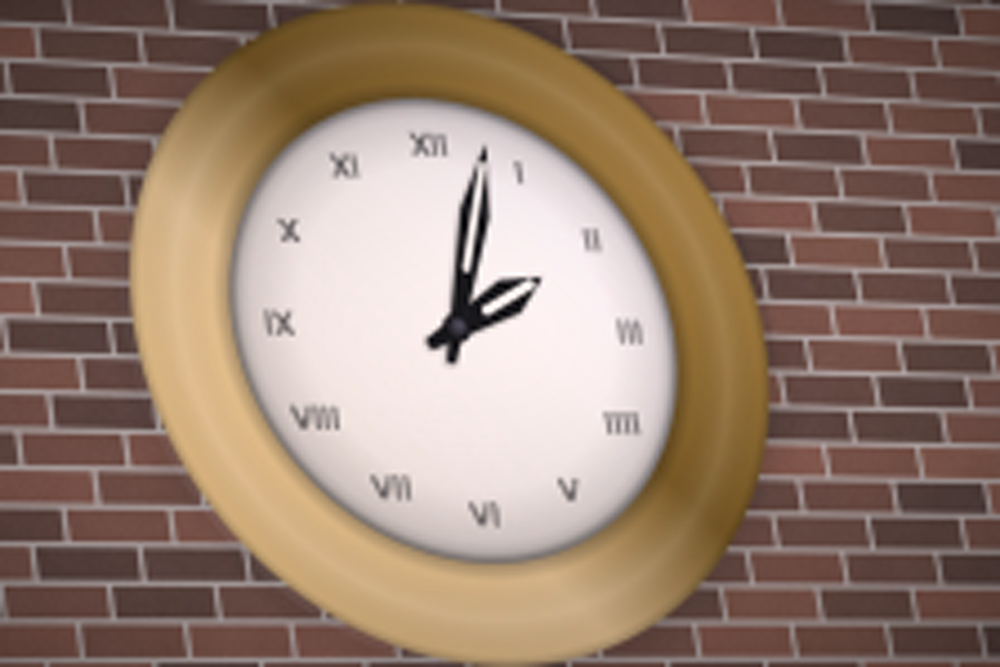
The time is 2h03
